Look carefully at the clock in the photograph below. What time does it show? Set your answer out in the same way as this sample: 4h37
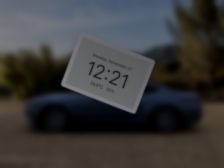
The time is 12h21
